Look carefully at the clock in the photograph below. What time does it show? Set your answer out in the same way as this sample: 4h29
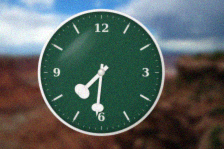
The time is 7h31
